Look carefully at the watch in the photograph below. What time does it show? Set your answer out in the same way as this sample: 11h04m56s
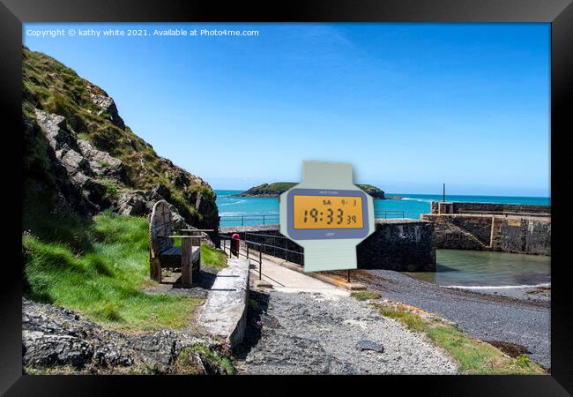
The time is 19h33m39s
